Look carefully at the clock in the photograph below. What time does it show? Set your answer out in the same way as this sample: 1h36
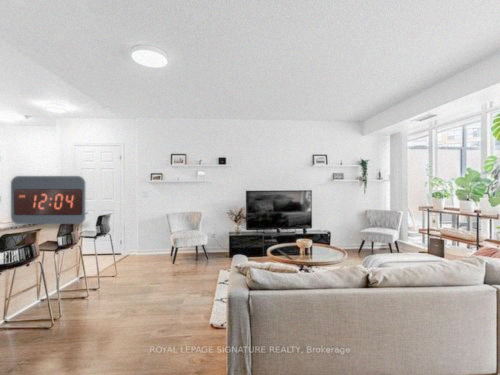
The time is 12h04
